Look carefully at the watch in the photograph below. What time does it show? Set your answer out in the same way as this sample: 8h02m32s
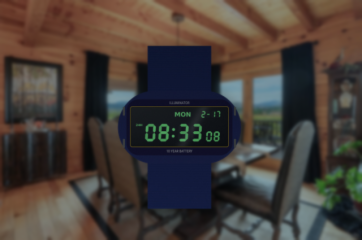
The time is 8h33m08s
